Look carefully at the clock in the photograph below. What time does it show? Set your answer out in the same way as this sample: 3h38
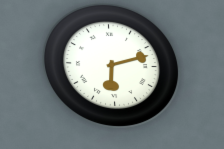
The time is 6h12
